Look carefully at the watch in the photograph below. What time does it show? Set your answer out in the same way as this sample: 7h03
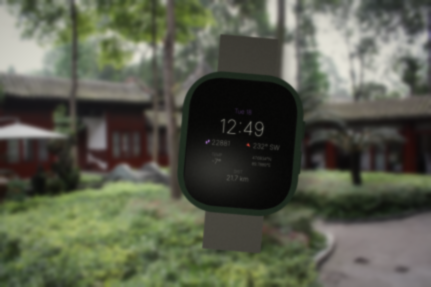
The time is 12h49
